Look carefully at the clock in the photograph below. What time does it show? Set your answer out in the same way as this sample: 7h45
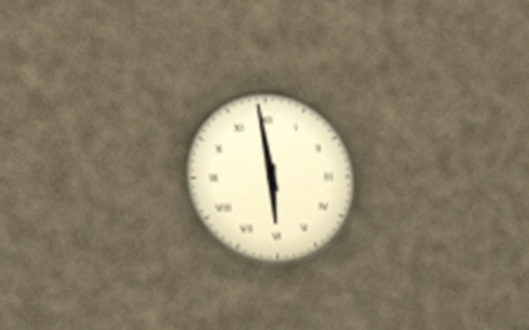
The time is 5h59
